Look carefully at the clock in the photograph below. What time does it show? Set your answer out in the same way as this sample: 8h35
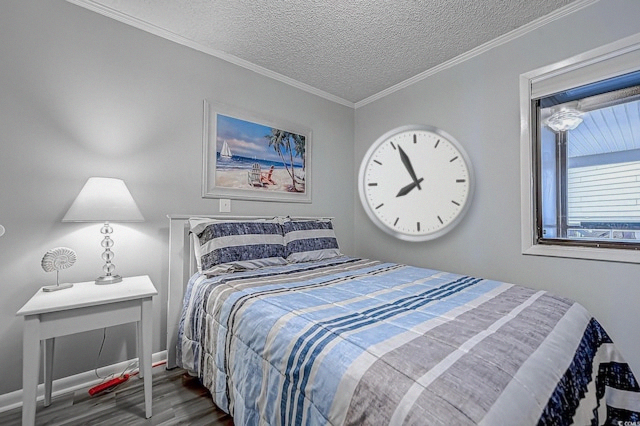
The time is 7h56
